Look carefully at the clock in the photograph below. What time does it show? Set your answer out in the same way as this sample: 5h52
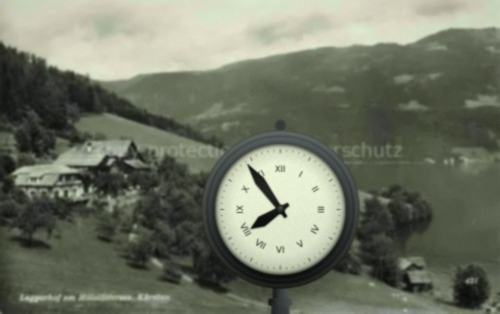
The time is 7h54
